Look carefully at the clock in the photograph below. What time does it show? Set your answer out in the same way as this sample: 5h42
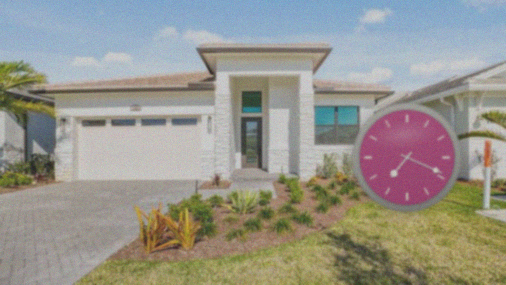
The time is 7h19
